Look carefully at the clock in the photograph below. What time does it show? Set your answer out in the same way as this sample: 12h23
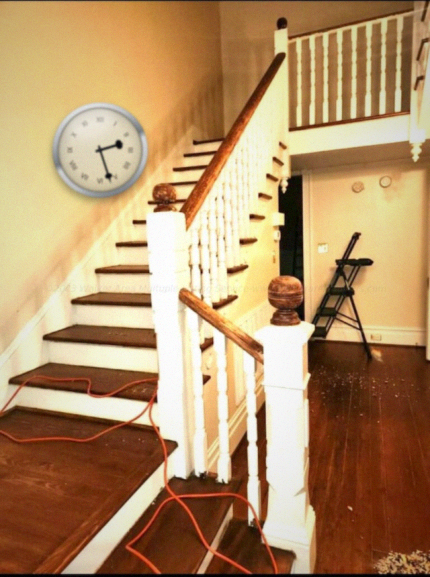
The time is 2h27
